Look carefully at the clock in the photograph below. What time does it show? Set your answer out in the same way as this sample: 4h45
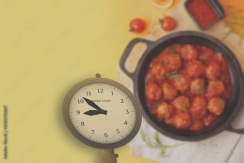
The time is 8h52
